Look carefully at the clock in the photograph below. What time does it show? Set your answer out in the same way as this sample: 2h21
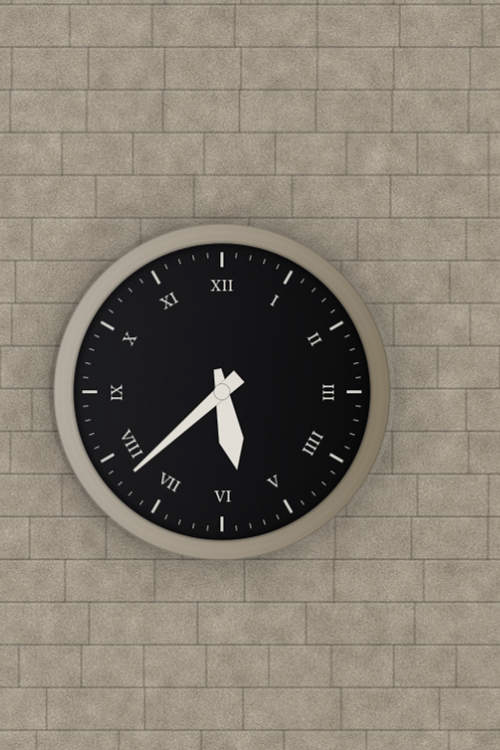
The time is 5h38
